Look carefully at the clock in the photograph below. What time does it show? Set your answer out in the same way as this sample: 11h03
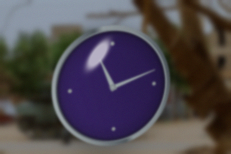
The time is 11h12
